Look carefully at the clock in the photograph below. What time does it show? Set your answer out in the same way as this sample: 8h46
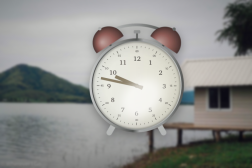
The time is 9h47
